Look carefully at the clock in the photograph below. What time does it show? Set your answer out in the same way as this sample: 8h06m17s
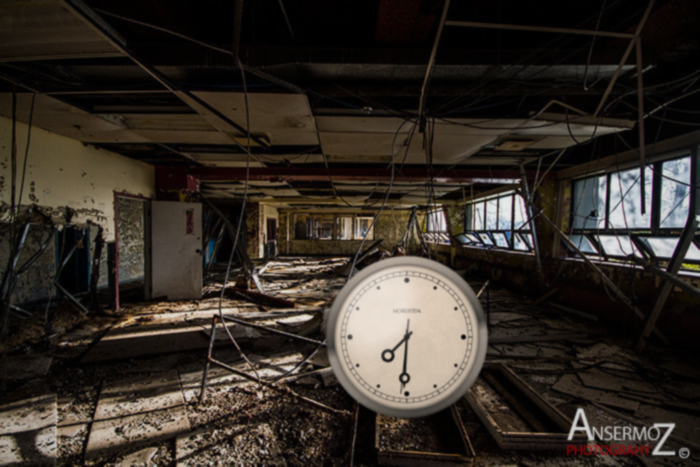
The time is 7h30m31s
